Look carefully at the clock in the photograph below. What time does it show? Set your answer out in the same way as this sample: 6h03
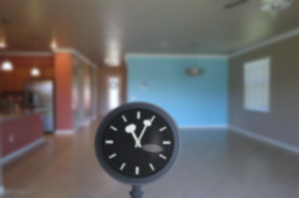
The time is 11h04
